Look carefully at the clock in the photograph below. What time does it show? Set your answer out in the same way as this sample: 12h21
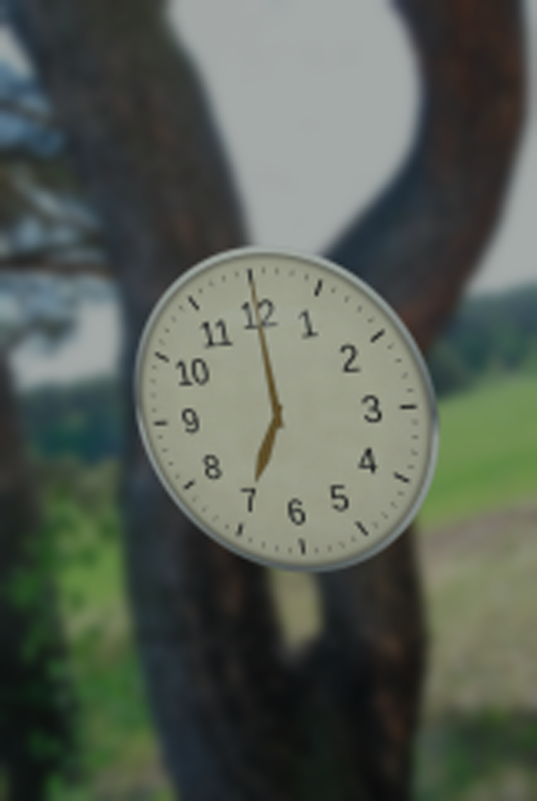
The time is 7h00
